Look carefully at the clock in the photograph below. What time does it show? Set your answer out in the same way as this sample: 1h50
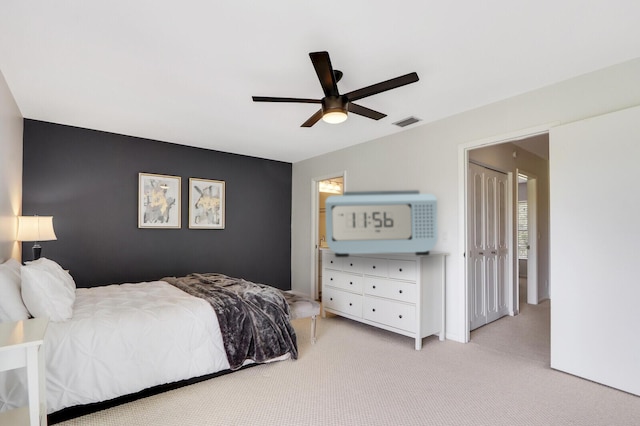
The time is 11h56
